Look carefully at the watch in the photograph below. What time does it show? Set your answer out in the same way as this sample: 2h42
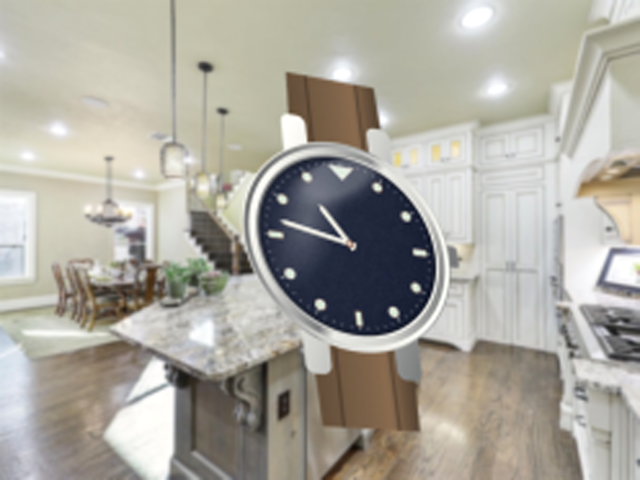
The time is 10h47
